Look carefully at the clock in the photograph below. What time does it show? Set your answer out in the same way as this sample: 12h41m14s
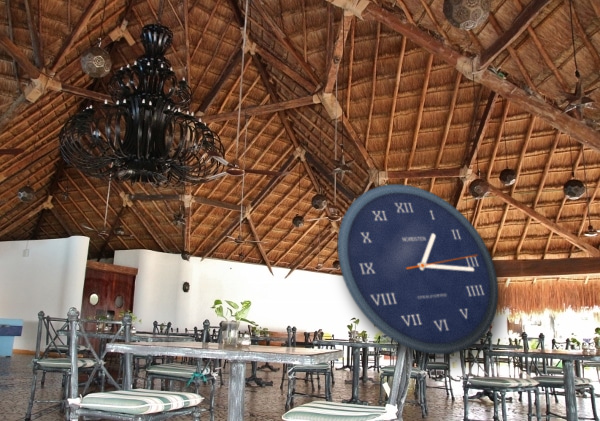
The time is 1h16m14s
